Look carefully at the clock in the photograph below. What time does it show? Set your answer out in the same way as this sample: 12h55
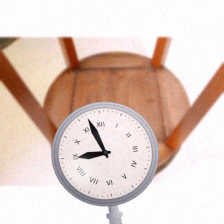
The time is 8h57
